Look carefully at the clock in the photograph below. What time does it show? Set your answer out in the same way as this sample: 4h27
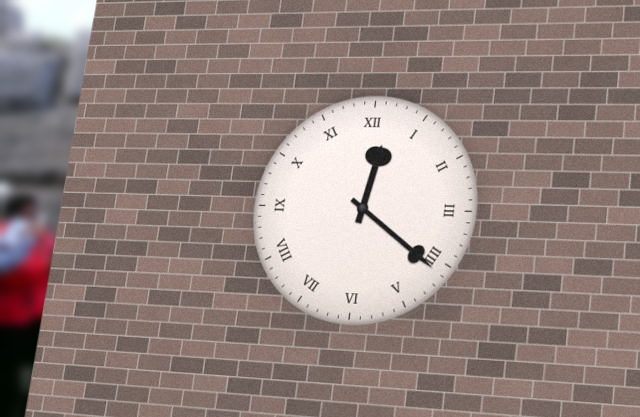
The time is 12h21
